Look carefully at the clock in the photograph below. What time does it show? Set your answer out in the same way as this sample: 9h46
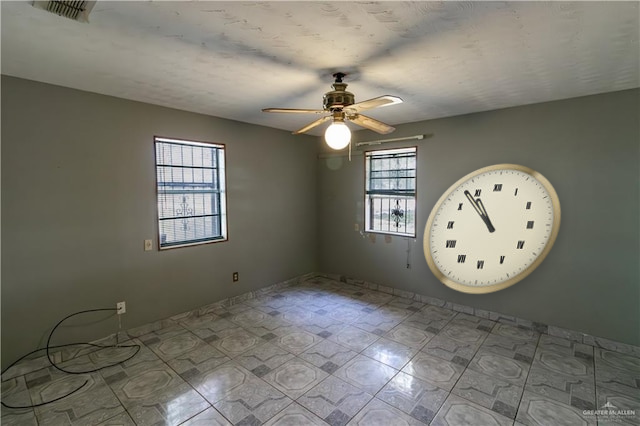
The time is 10h53
